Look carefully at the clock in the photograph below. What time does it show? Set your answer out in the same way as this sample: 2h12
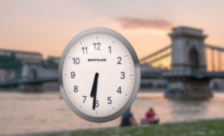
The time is 6h31
